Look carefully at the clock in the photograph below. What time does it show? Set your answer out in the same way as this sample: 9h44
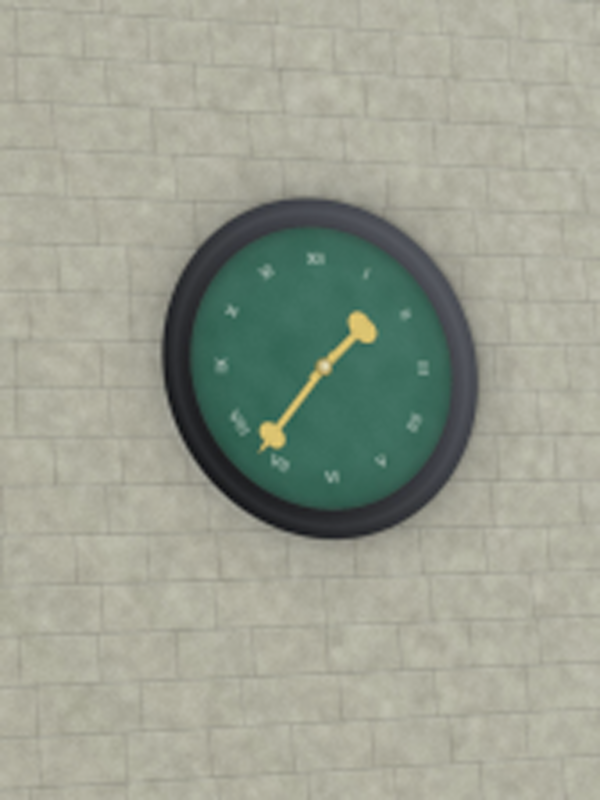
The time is 1h37
